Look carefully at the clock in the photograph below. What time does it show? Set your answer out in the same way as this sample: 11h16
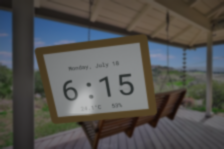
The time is 6h15
